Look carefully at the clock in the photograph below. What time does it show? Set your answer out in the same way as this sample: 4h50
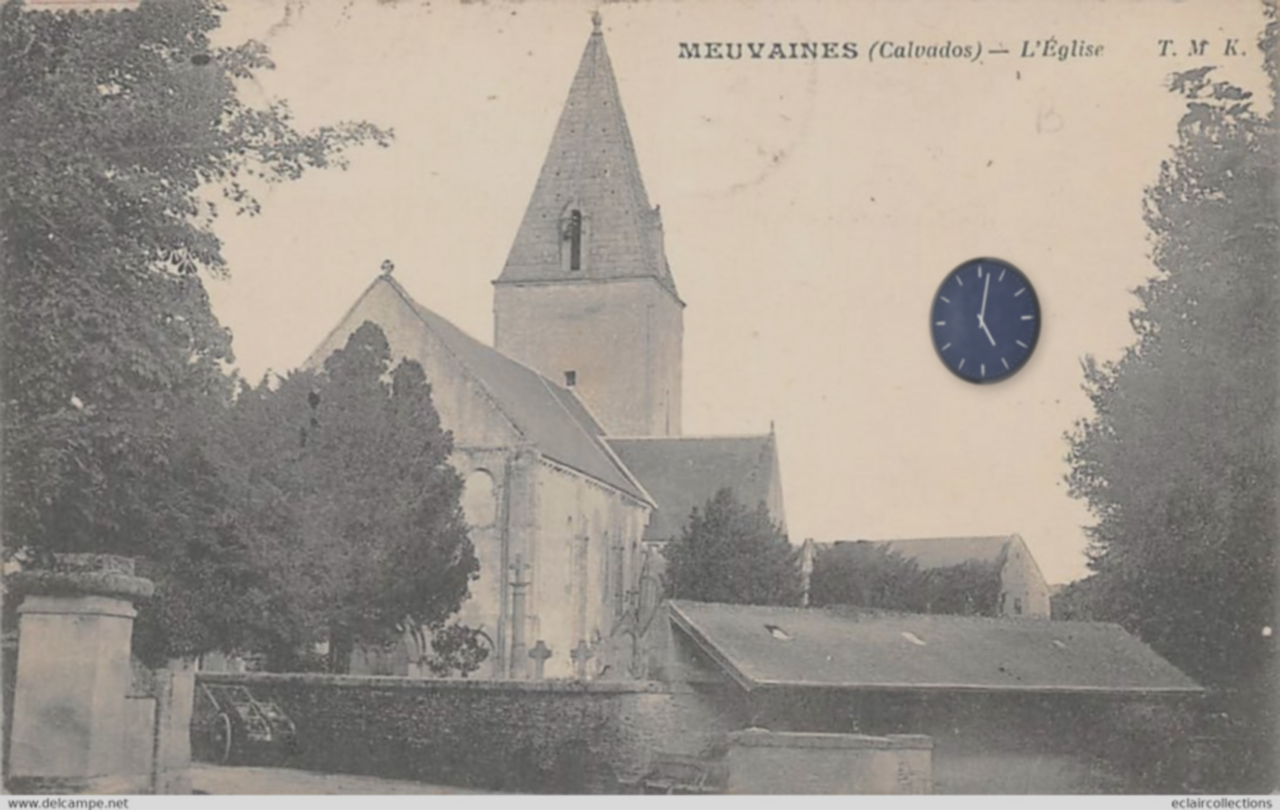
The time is 5h02
